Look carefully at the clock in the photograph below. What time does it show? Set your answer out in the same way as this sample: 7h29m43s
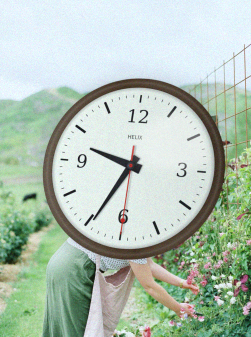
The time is 9h34m30s
